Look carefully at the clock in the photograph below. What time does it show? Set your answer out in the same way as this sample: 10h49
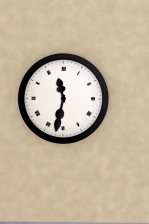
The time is 11h32
